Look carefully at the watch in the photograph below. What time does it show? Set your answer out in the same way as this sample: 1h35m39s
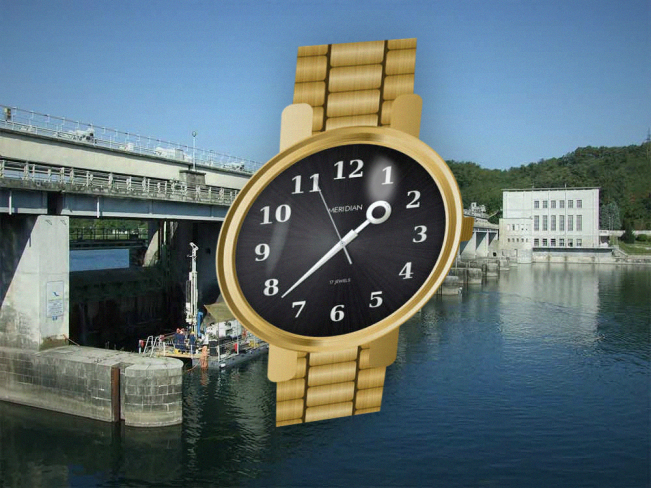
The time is 1h37m56s
